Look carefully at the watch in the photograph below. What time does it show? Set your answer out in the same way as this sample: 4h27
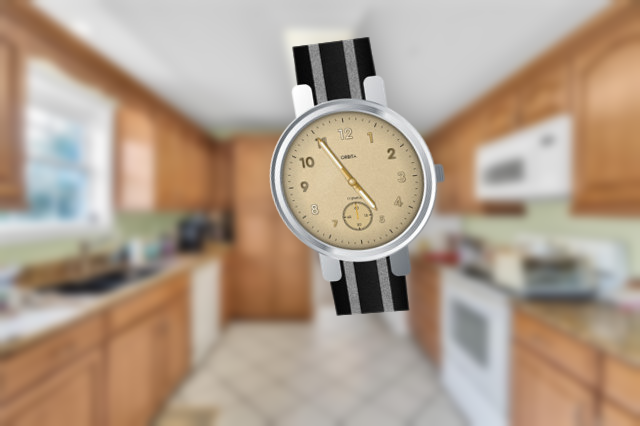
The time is 4h55
